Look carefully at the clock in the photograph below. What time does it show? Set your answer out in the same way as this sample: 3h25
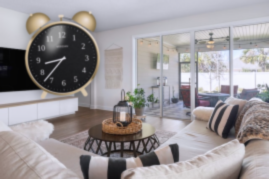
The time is 8h37
